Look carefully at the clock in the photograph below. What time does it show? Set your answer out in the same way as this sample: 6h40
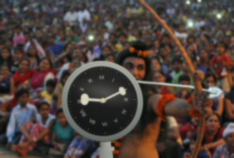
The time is 9h11
